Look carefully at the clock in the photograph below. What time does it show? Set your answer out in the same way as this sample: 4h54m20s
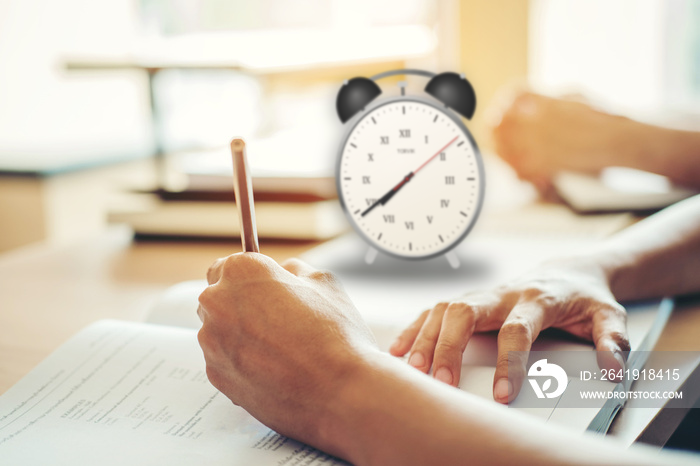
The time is 7h39m09s
